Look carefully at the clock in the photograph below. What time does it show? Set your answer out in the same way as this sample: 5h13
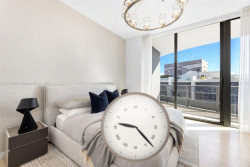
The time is 9h23
